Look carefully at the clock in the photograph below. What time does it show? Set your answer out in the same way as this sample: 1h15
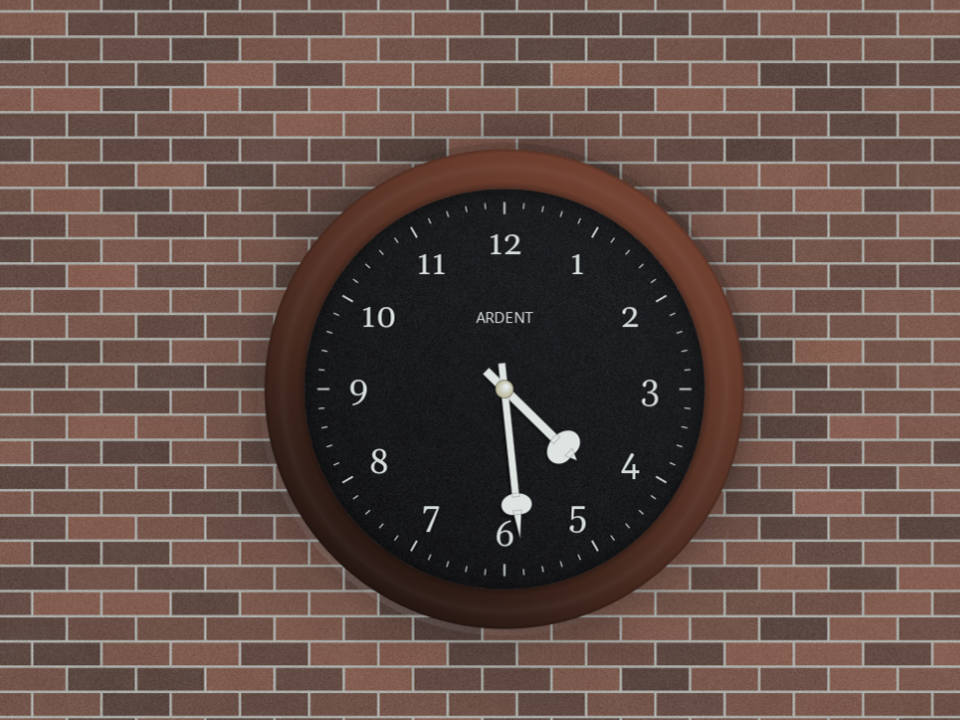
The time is 4h29
